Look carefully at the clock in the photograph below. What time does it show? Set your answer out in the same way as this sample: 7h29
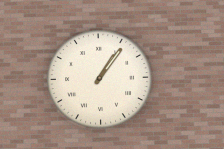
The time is 1h06
